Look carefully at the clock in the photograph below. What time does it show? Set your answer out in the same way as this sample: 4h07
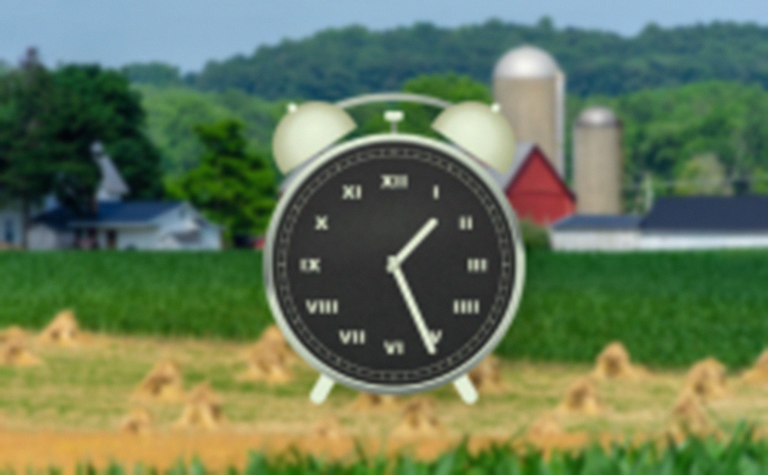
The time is 1h26
